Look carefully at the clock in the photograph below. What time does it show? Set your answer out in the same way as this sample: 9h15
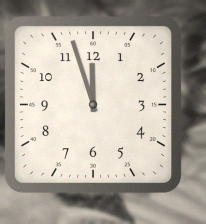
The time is 11h57
